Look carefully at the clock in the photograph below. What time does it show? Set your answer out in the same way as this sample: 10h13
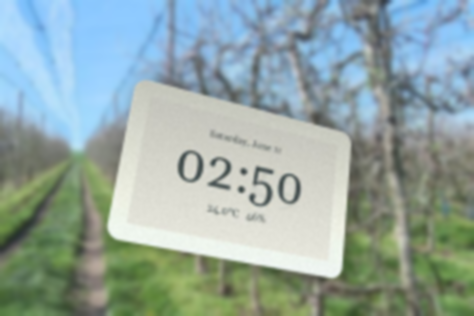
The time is 2h50
